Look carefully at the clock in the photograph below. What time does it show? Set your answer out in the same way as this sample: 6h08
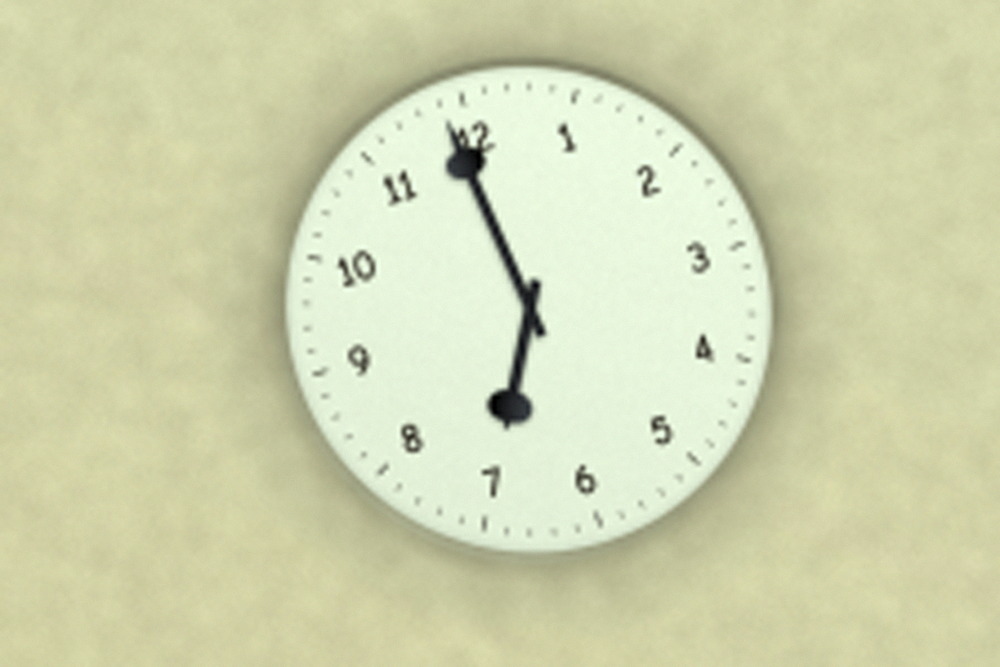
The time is 6h59
